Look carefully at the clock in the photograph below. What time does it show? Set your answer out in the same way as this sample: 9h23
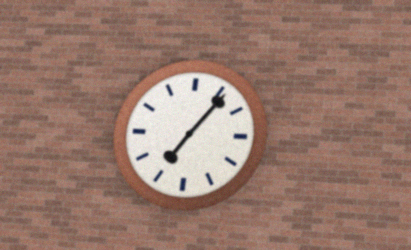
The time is 7h06
